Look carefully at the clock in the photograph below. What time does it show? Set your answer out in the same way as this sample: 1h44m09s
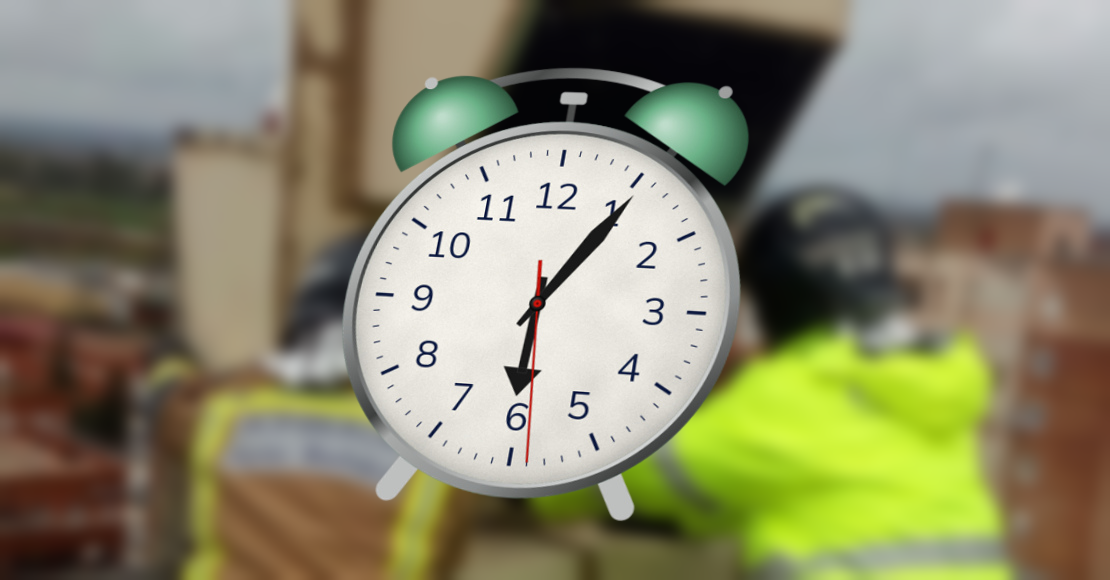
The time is 6h05m29s
